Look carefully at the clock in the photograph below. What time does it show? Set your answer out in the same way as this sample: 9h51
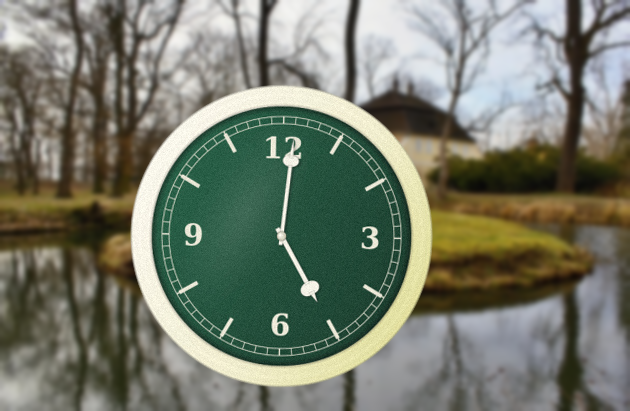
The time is 5h01
